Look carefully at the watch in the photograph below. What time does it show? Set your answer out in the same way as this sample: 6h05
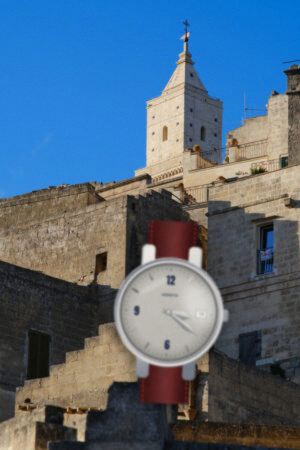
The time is 3h21
